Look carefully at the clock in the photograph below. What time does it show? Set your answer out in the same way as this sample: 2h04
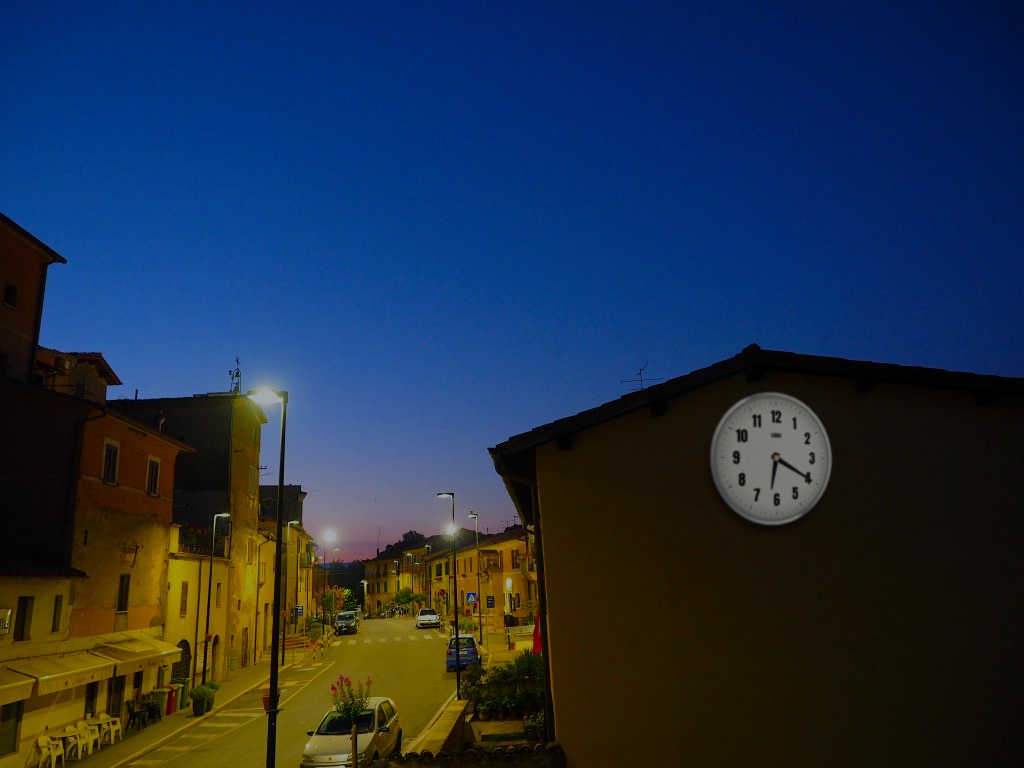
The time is 6h20
